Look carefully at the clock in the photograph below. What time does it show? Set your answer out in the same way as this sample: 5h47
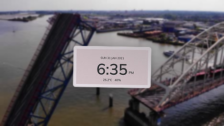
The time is 6h35
